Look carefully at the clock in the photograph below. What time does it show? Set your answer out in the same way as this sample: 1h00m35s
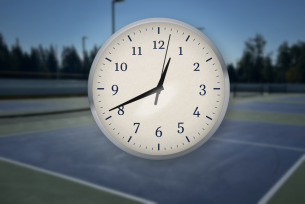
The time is 12h41m02s
